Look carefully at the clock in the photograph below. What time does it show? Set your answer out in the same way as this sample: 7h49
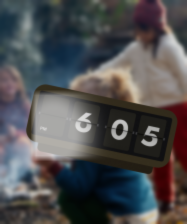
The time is 6h05
